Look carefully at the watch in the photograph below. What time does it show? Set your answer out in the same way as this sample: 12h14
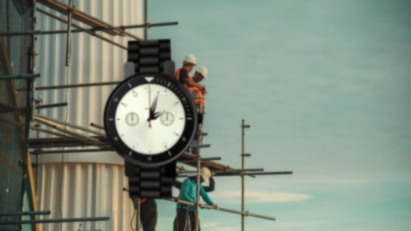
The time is 2h03
